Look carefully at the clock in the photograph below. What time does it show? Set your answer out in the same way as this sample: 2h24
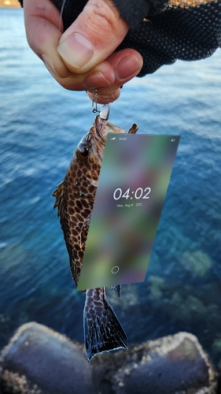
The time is 4h02
